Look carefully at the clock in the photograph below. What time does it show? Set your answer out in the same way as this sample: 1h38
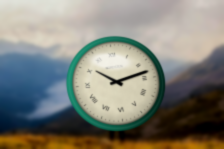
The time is 10h13
